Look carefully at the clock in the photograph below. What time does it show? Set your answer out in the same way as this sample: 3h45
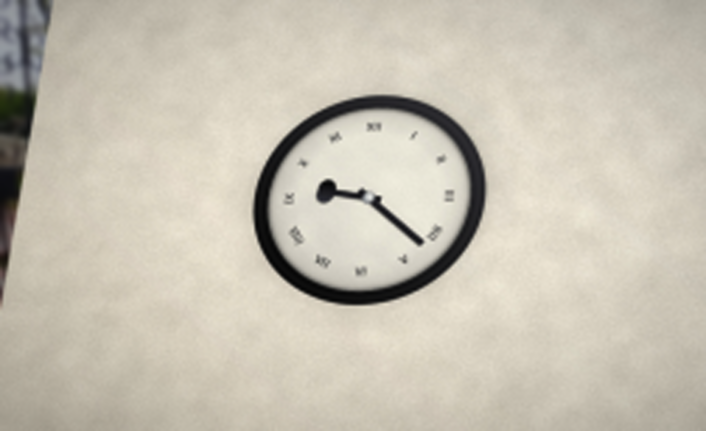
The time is 9h22
